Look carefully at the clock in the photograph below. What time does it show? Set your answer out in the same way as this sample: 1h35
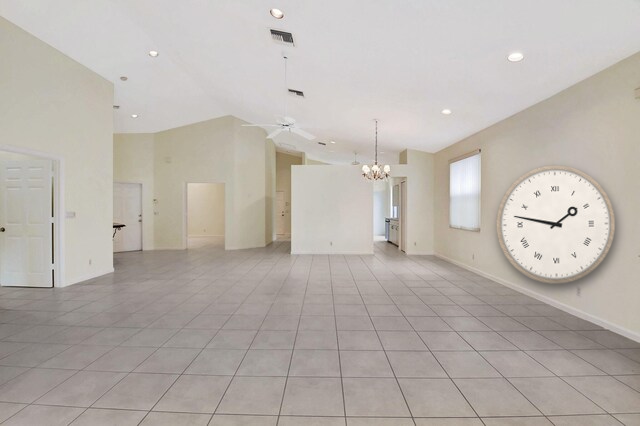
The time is 1h47
